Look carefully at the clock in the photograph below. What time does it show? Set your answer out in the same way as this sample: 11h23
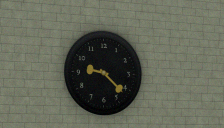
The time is 9h22
